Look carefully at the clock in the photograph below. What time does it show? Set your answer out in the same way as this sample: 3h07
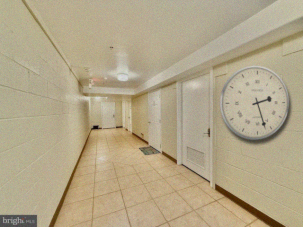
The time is 2h27
